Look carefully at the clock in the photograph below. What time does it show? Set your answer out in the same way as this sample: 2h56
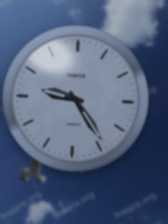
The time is 9h24
